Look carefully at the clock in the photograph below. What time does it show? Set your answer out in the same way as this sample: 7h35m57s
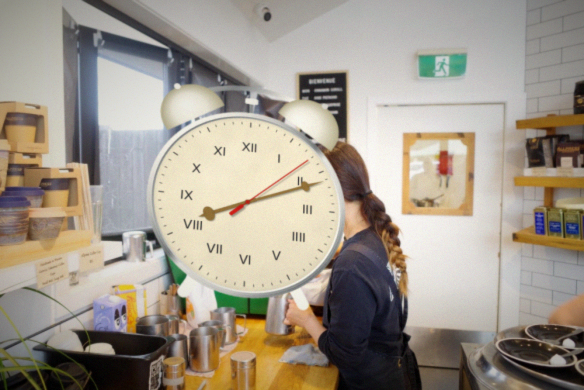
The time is 8h11m08s
